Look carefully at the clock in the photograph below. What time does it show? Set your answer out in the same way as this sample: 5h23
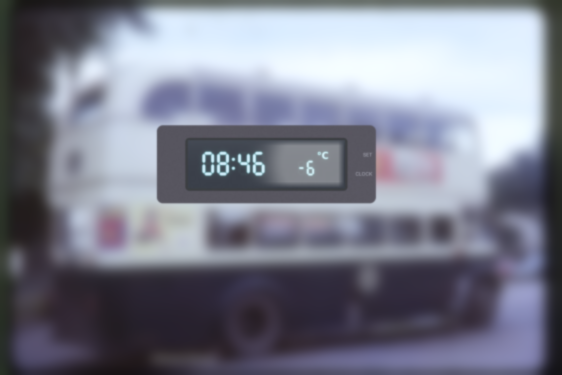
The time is 8h46
